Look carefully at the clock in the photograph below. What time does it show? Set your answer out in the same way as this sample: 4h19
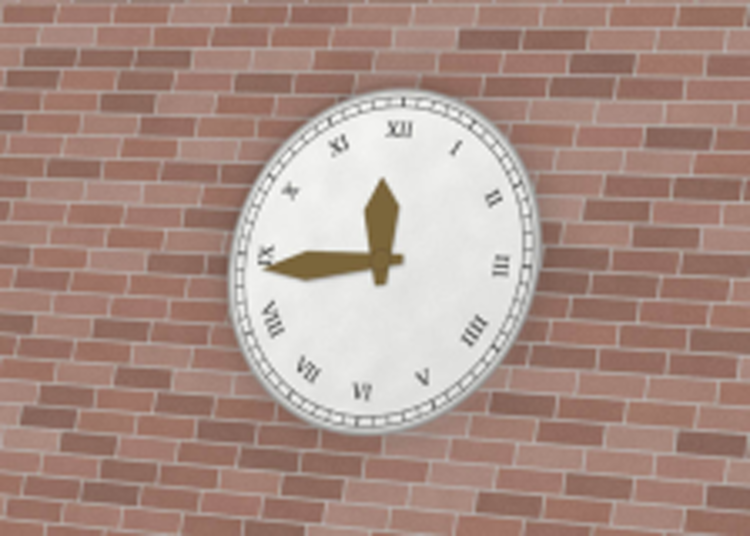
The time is 11h44
